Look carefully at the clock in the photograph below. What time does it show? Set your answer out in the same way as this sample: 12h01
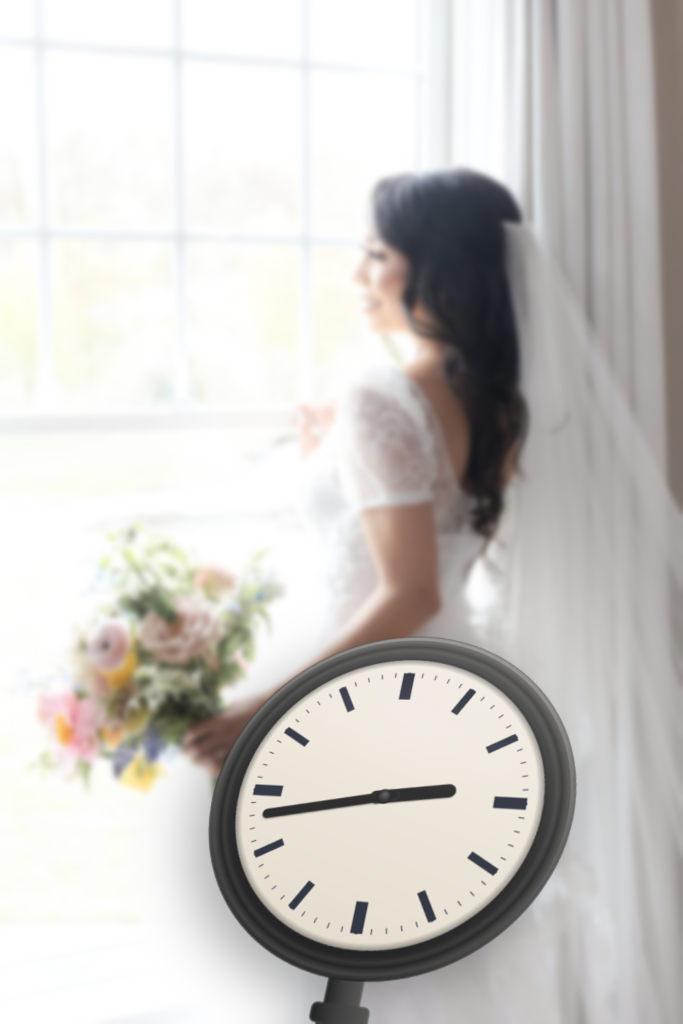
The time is 2h43
